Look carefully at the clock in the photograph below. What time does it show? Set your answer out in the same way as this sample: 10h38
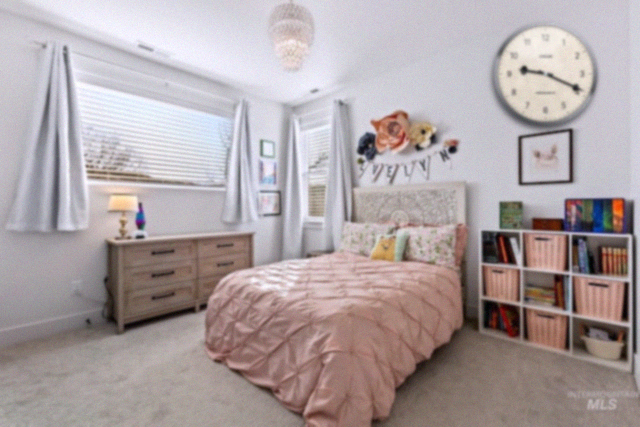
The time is 9h19
